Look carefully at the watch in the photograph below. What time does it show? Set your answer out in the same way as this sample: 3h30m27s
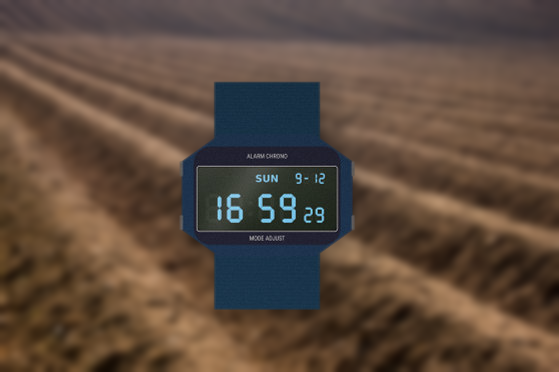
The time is 16h59m29s
